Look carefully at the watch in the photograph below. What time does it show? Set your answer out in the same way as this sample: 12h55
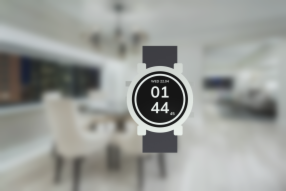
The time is 1h44
